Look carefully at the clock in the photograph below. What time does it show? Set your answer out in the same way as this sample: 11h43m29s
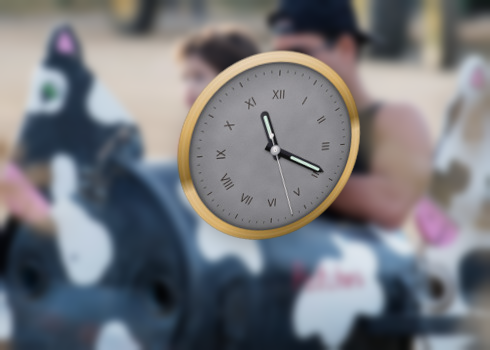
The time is 11h19m27s
